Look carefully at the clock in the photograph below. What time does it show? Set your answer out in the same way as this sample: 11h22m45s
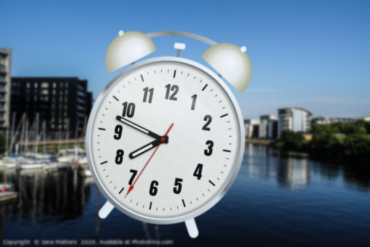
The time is 7h47m34s
